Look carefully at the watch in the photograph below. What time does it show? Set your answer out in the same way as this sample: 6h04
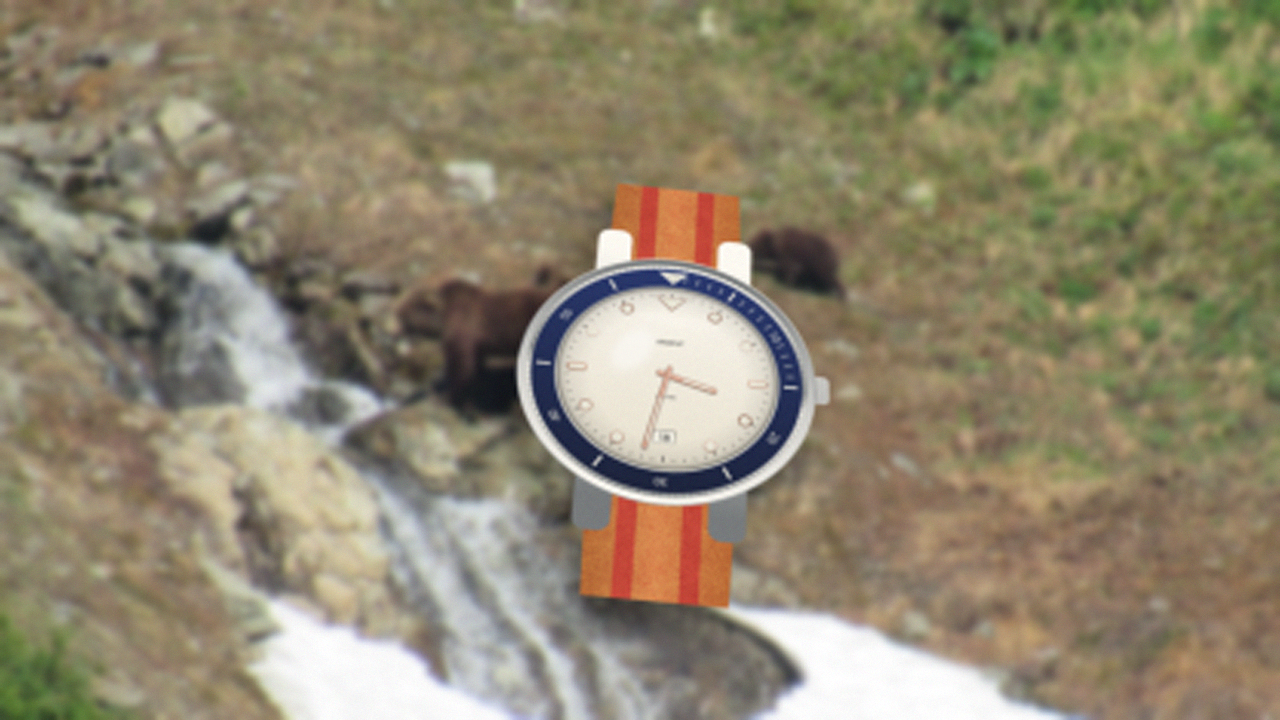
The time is 3h32
